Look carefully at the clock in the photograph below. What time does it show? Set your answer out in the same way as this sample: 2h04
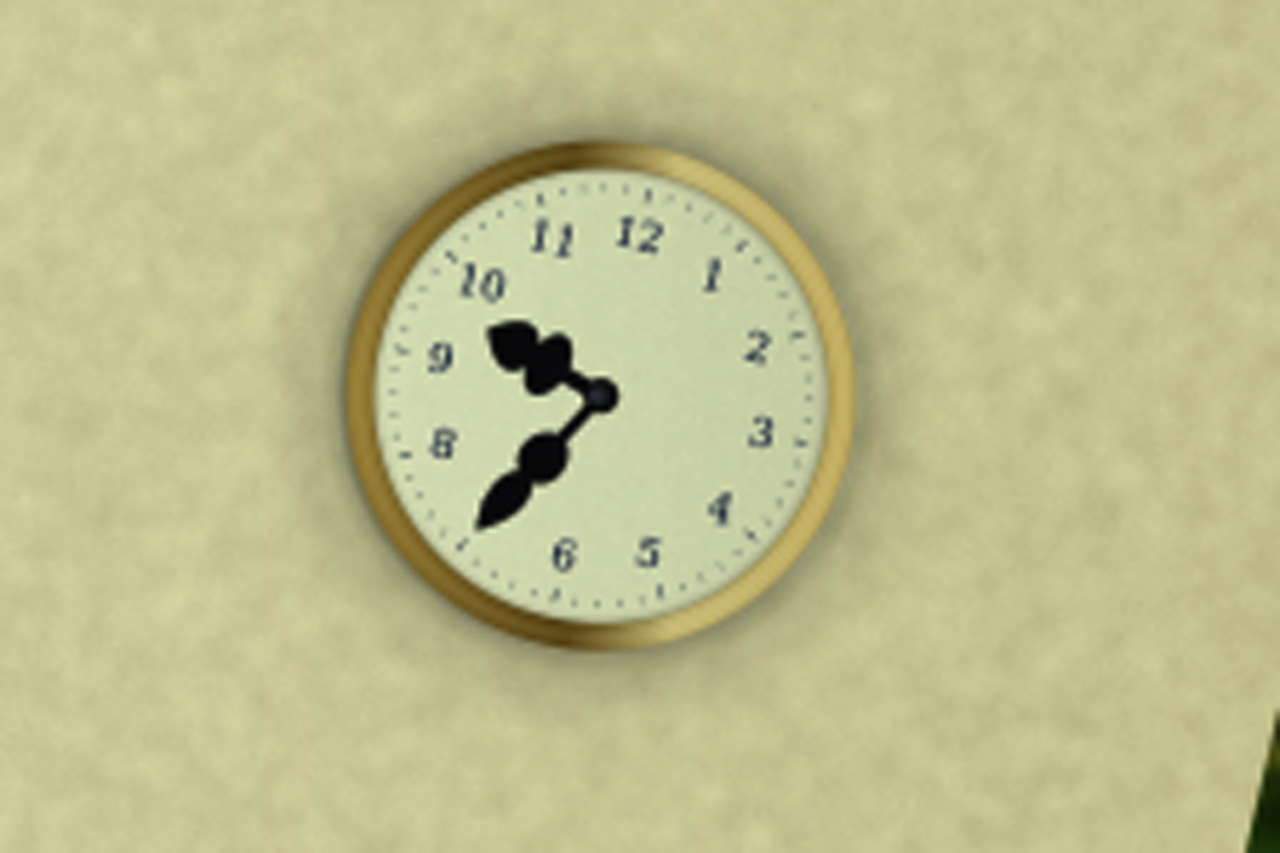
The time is 9h35
